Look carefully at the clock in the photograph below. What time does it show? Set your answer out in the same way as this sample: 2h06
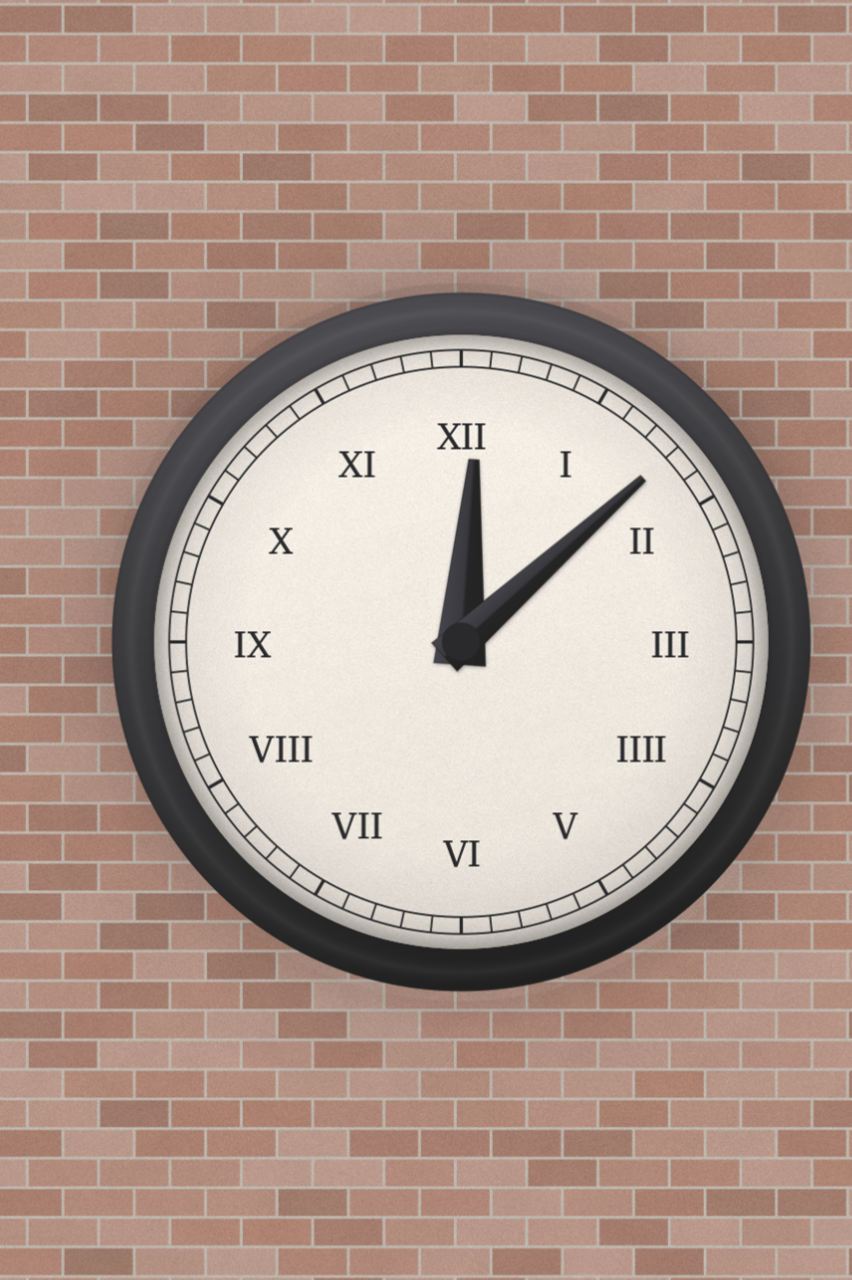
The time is 12h08
